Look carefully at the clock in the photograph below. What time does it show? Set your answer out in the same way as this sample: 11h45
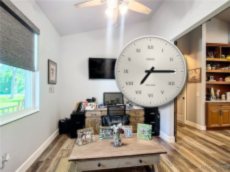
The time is 7h15
